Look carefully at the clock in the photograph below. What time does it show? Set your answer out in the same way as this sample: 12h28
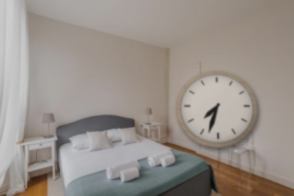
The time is 7h33
